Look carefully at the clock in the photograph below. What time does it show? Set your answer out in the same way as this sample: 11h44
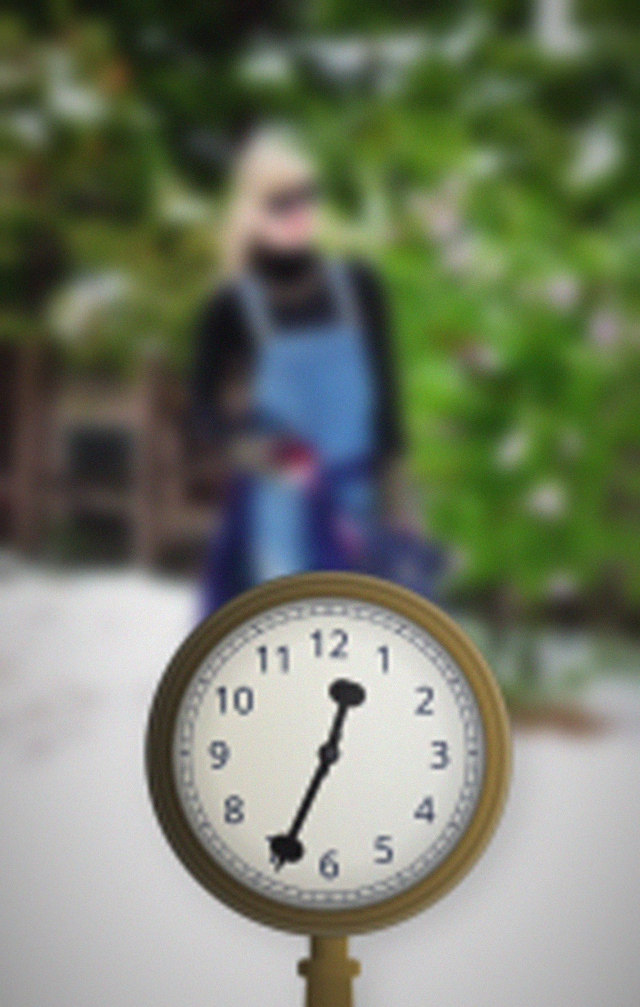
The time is 12h34
